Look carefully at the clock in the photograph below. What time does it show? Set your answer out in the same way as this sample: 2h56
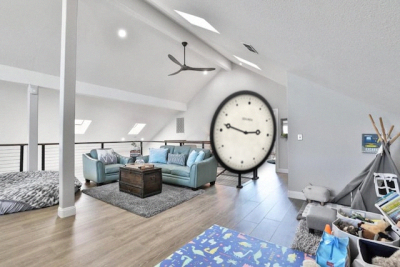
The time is 2h47
